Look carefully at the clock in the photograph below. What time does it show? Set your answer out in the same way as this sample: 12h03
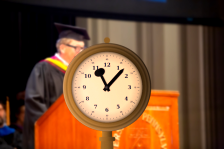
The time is 11h07
